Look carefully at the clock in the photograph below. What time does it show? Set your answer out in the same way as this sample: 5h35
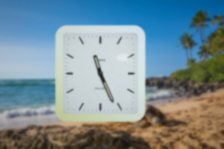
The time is 11h26
